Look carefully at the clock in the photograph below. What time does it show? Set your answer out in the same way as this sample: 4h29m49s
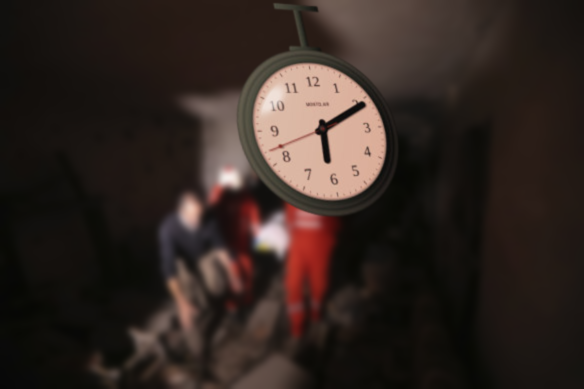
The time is 6h10m42s
